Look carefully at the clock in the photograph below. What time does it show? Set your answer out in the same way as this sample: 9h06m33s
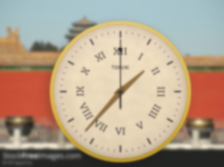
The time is 1h37m00s
